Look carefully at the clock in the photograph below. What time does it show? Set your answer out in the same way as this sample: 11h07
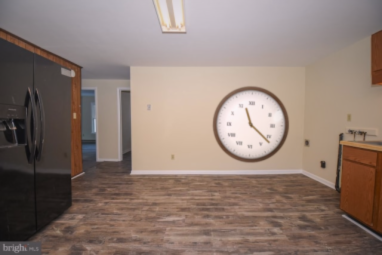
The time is 11h22
